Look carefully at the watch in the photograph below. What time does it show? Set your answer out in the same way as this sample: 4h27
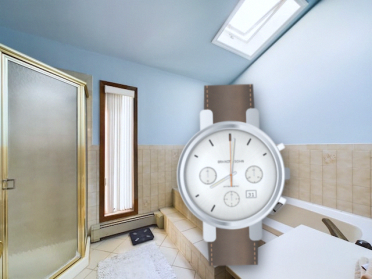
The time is 8h01
